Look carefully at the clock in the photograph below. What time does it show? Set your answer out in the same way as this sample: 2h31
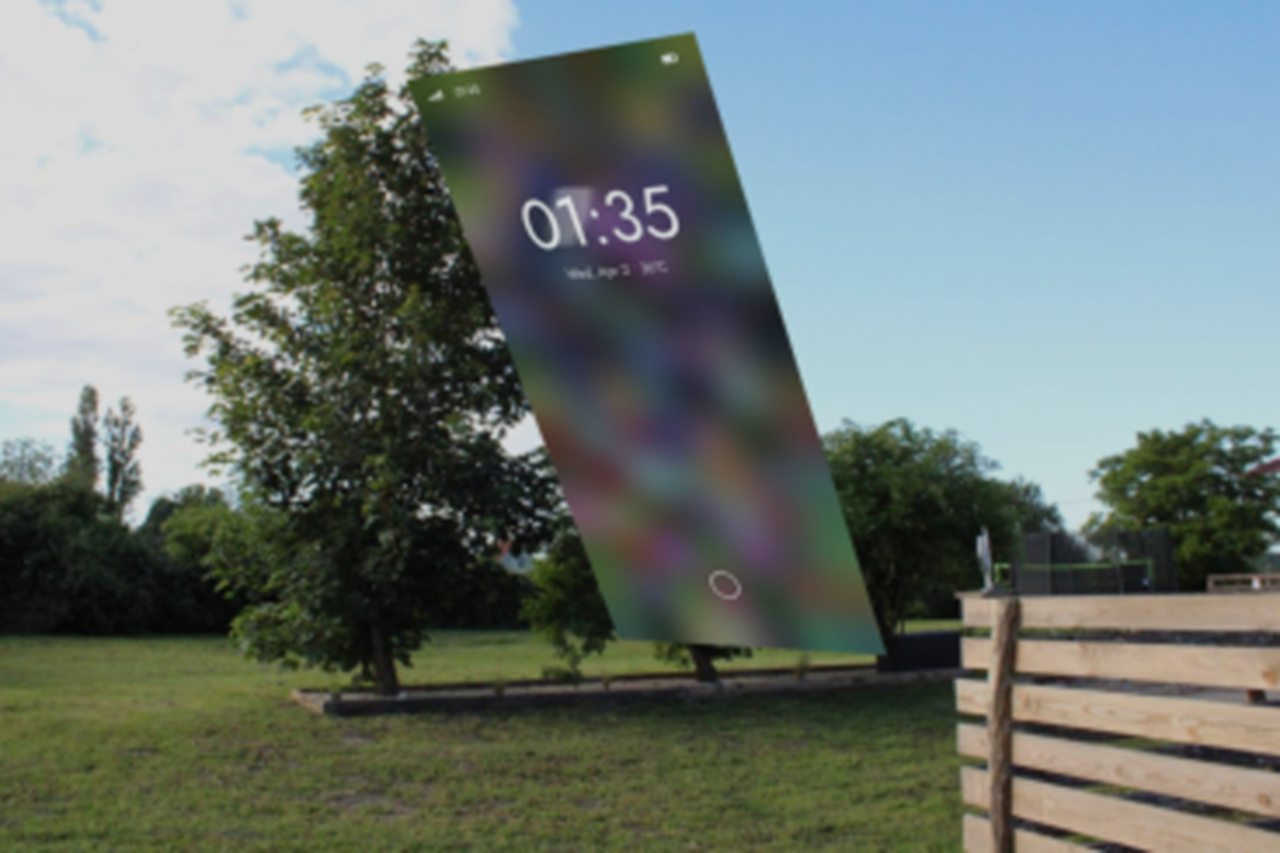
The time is 1h35
